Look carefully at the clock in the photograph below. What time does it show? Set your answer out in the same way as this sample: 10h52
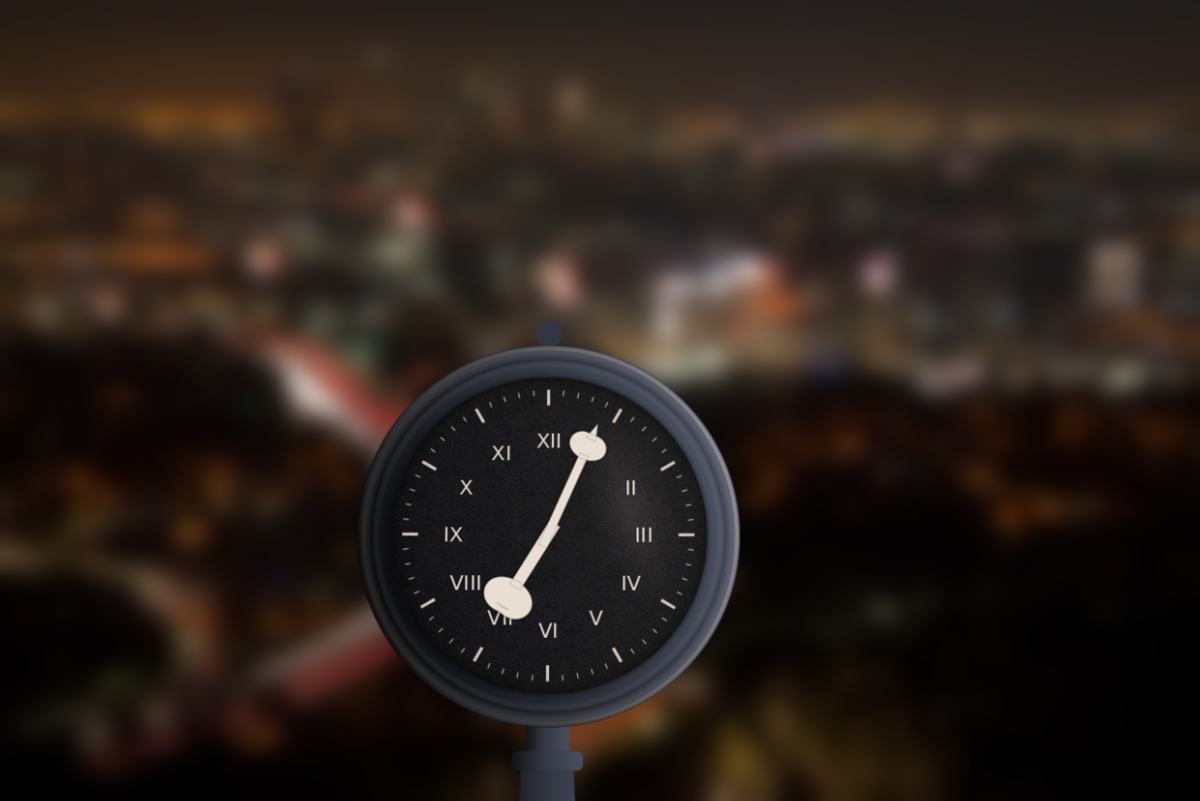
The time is 7h04
